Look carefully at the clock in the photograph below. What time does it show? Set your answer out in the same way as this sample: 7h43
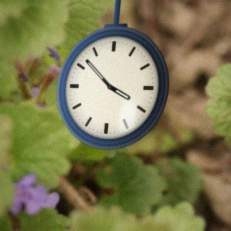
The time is 3h52
